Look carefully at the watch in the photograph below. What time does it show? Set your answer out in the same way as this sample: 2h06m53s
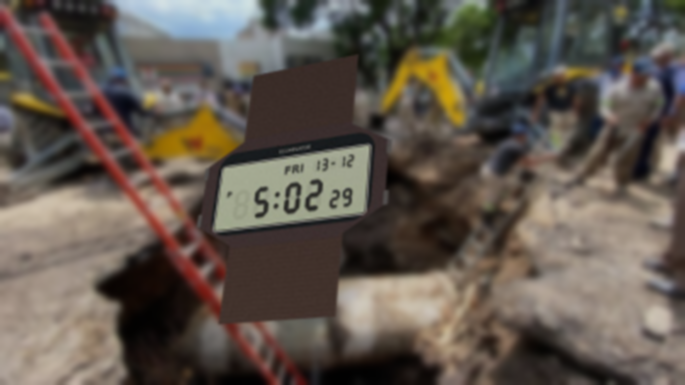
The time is 5h02m29s
